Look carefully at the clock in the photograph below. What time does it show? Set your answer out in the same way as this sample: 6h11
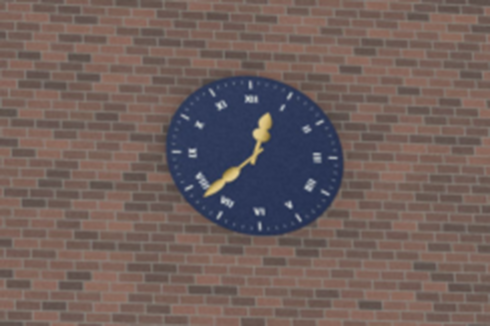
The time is 12h38
